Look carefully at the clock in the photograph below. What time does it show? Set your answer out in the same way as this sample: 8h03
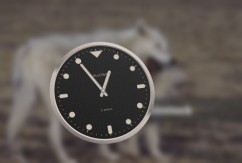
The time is 12h55
